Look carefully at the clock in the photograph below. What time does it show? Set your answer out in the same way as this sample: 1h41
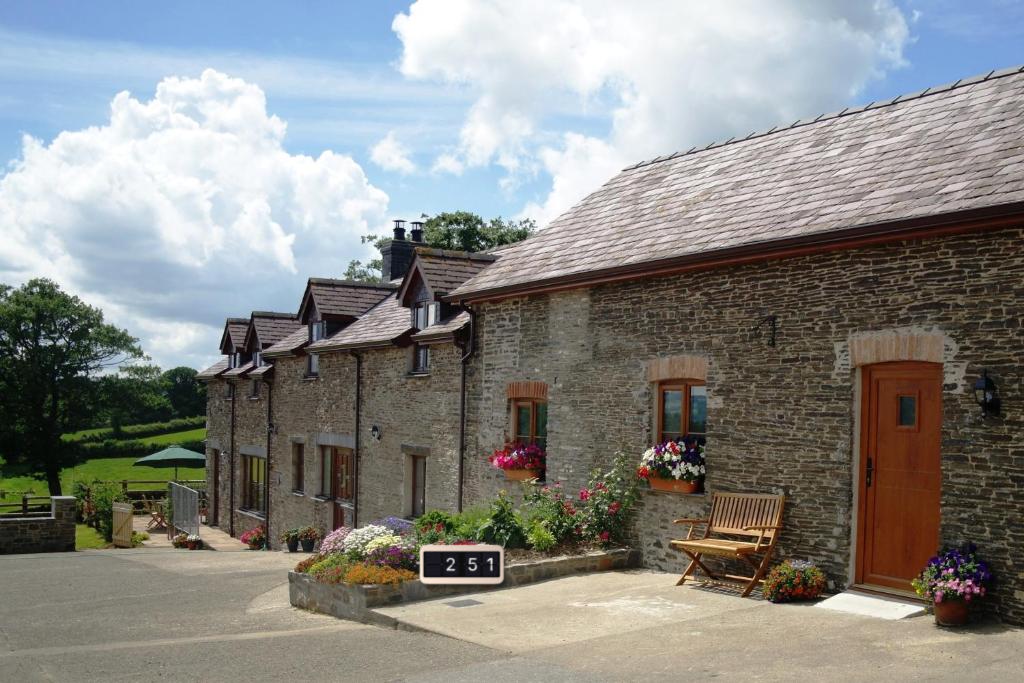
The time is 2h51
